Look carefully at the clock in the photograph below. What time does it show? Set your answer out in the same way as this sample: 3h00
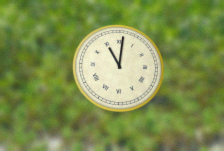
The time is 11h01
